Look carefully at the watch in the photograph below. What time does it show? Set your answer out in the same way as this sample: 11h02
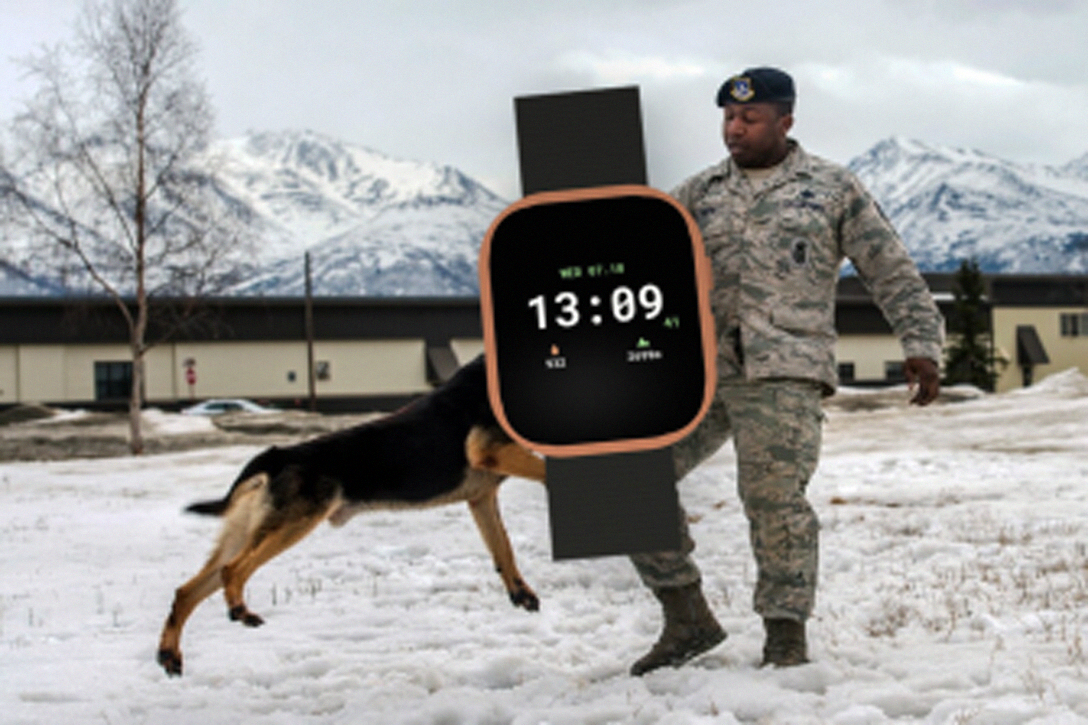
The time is 13h09
